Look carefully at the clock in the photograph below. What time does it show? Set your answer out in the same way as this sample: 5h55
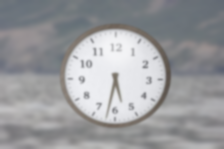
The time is 5h32
